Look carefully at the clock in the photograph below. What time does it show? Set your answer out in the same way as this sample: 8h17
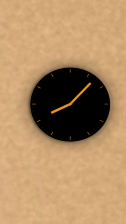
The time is 8h07
